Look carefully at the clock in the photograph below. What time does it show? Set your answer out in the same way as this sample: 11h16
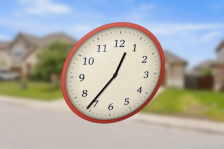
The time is 12h36
